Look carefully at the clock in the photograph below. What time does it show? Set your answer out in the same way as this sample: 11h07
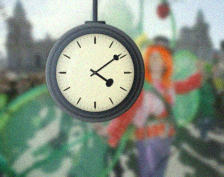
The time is 4h09
